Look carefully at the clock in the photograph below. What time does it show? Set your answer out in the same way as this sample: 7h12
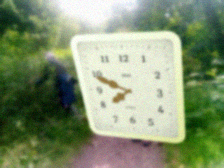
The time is 7h49
